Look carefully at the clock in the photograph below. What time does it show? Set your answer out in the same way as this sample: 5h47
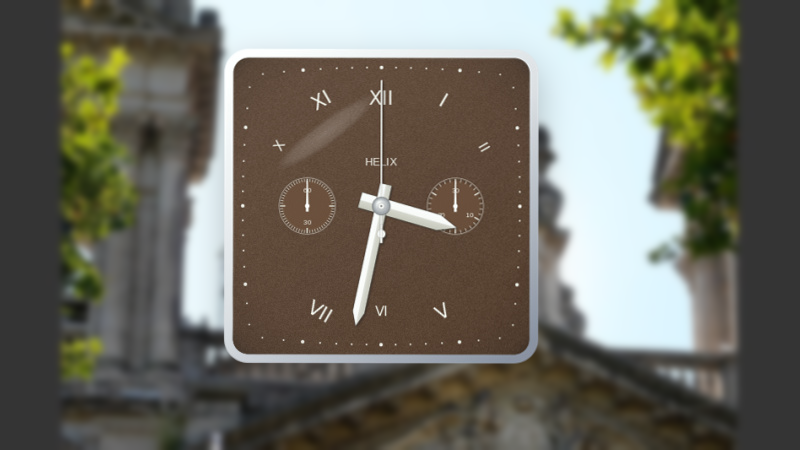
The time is 3h32
